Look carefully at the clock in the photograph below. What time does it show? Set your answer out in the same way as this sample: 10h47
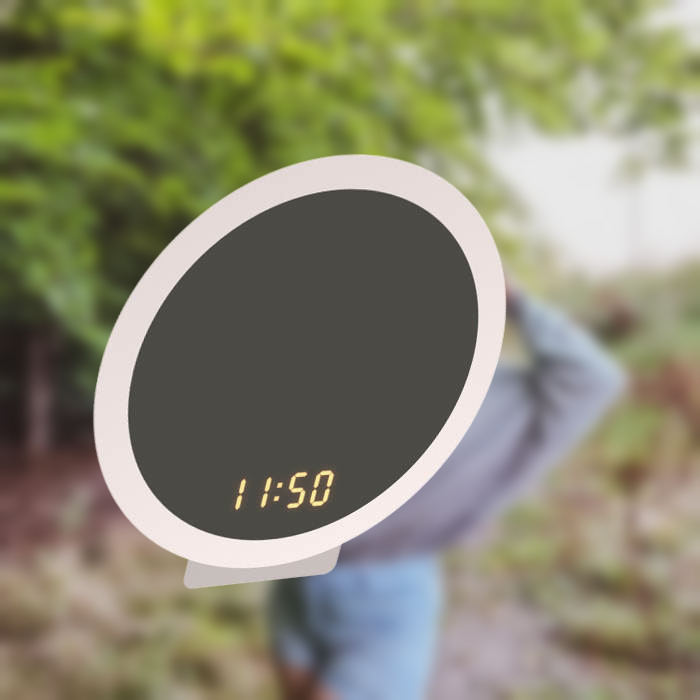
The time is 11h50
